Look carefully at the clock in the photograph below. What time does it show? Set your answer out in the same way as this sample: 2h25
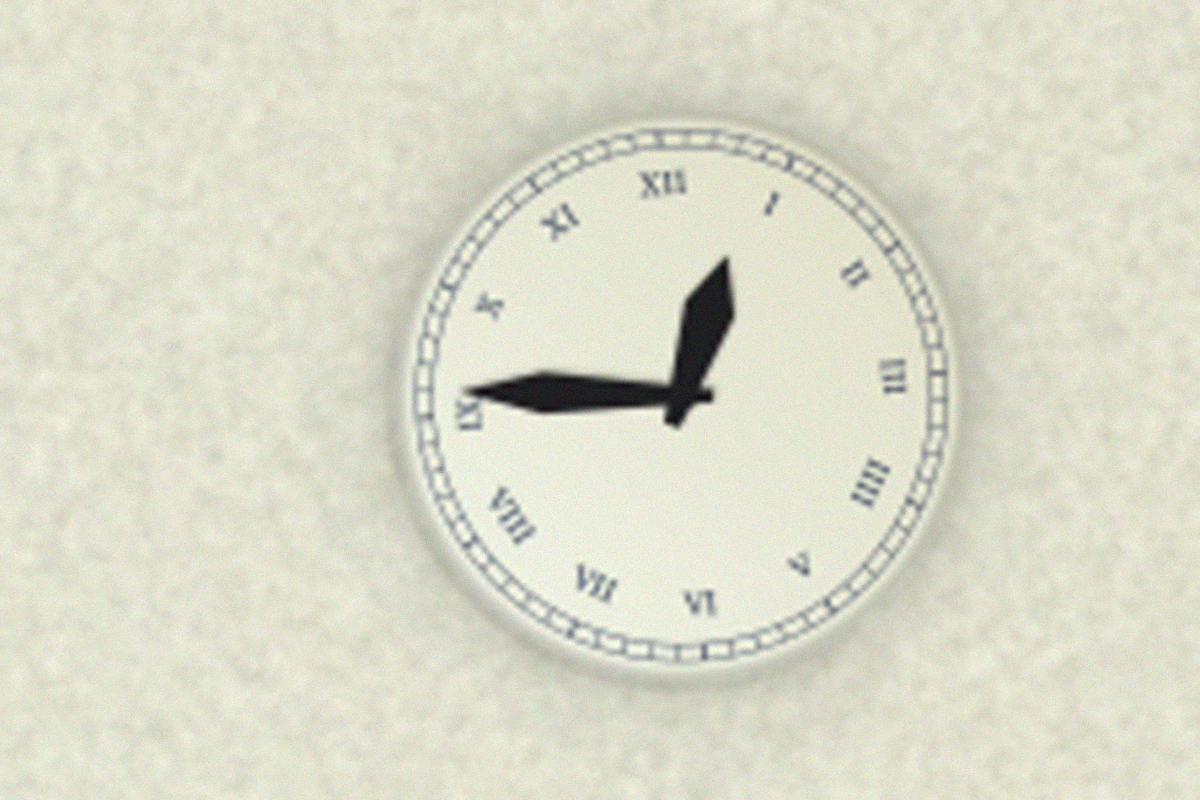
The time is 12h46
